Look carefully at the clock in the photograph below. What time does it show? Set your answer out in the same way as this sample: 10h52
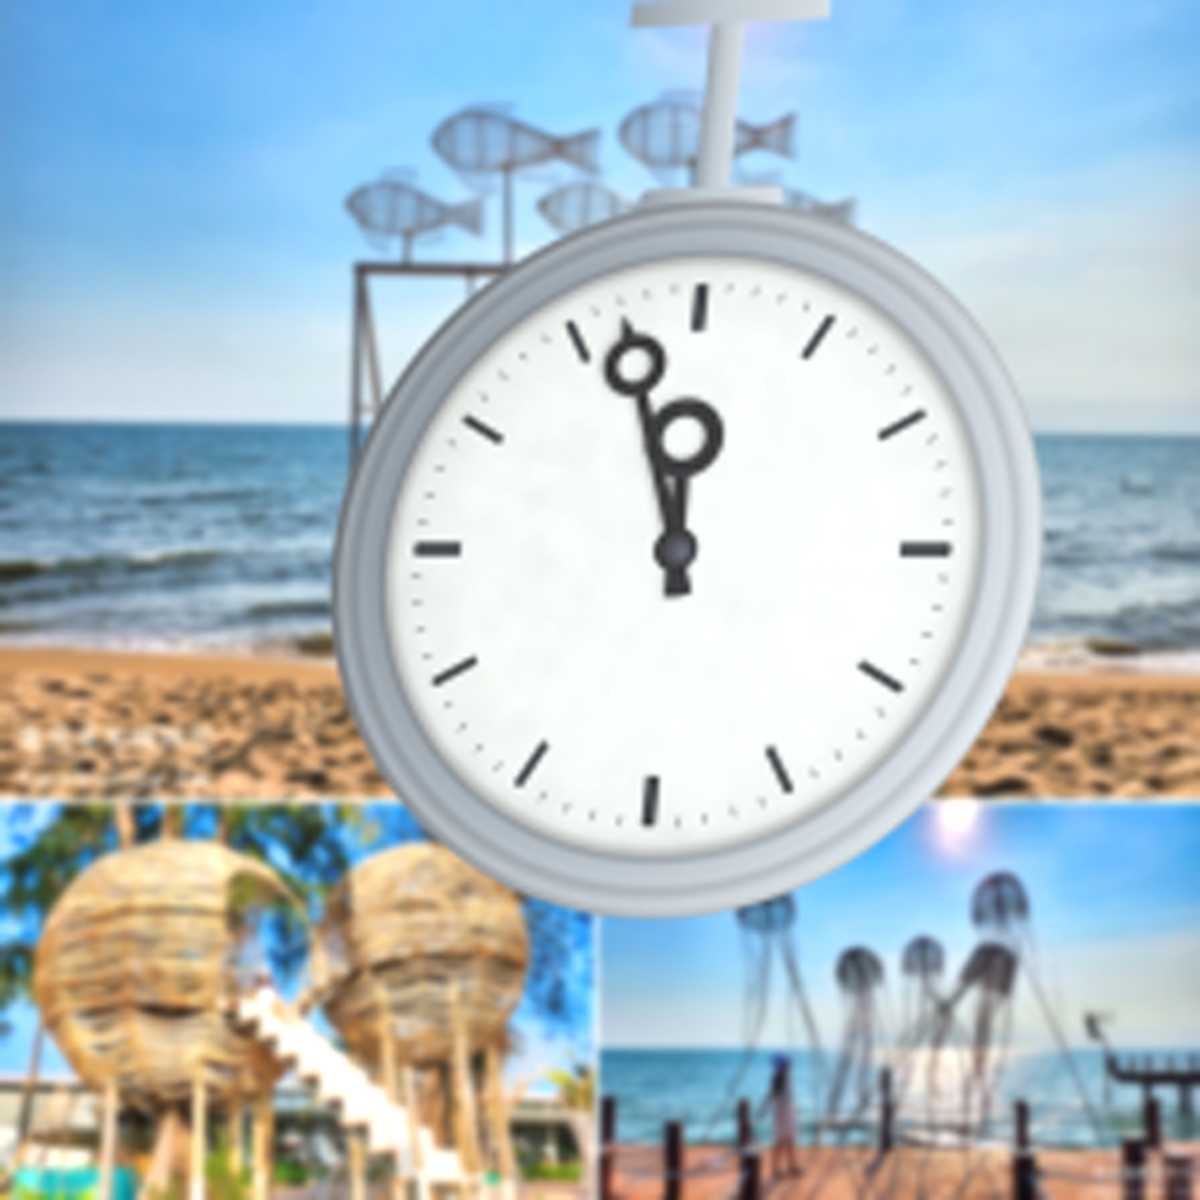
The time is 11h57
